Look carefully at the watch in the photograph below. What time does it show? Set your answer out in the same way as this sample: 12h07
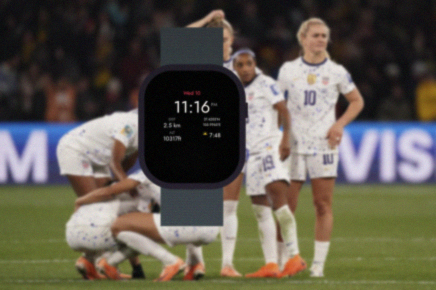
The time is 11h16
